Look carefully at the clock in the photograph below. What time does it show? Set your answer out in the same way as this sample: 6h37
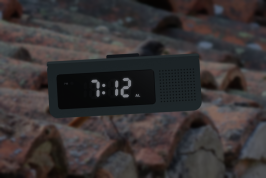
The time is 7h12
